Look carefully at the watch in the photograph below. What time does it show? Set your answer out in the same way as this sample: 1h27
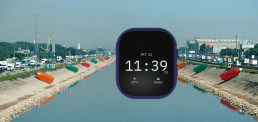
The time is 11h39
